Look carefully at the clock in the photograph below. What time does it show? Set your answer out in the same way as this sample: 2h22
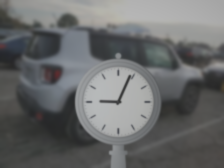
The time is 9h04
